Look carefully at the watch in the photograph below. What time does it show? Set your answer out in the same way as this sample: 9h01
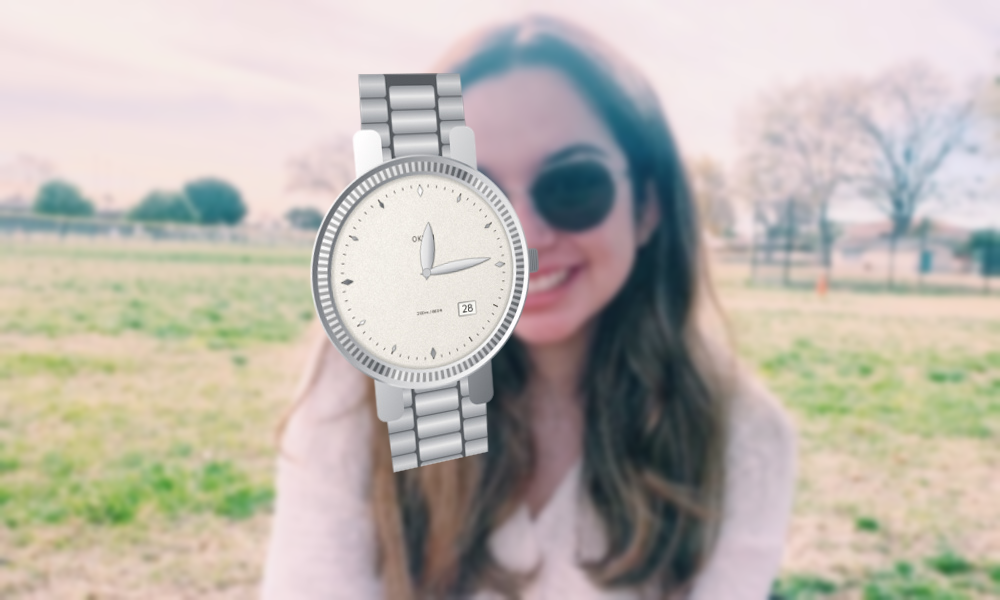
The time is 12h14
